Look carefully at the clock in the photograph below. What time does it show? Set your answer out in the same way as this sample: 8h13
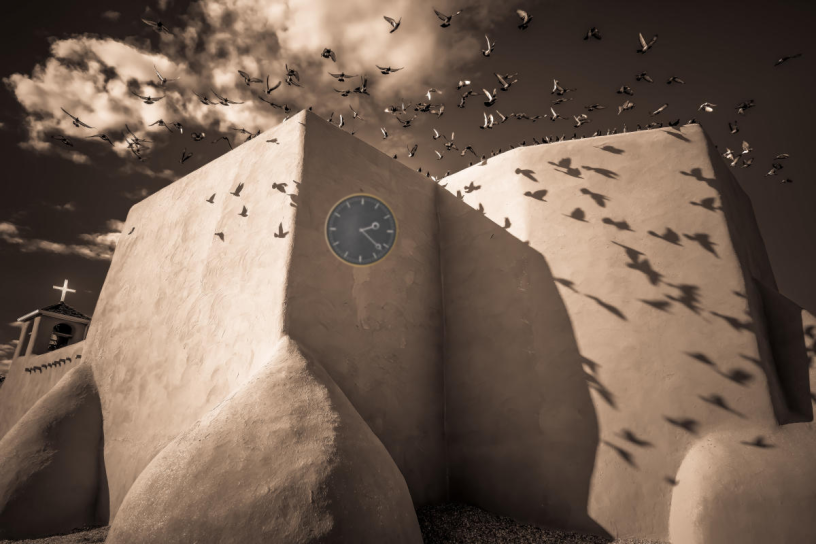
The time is 2h22
